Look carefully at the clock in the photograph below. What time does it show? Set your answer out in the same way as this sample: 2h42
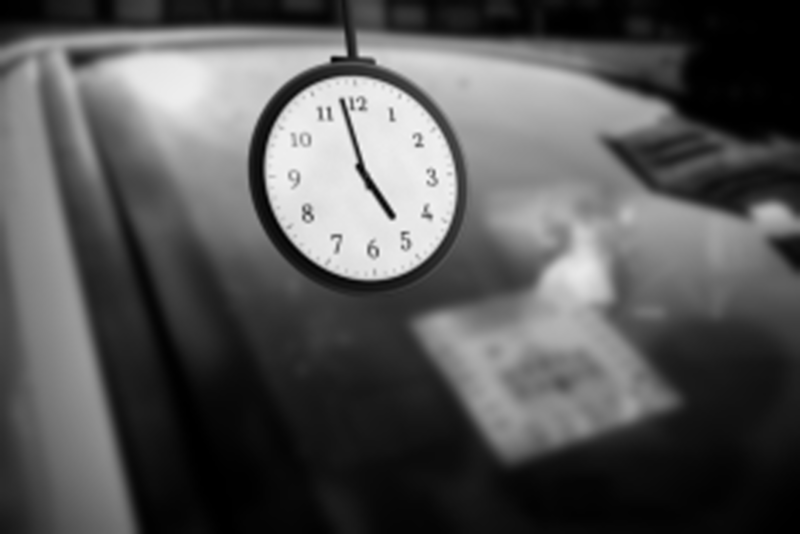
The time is 4h58
